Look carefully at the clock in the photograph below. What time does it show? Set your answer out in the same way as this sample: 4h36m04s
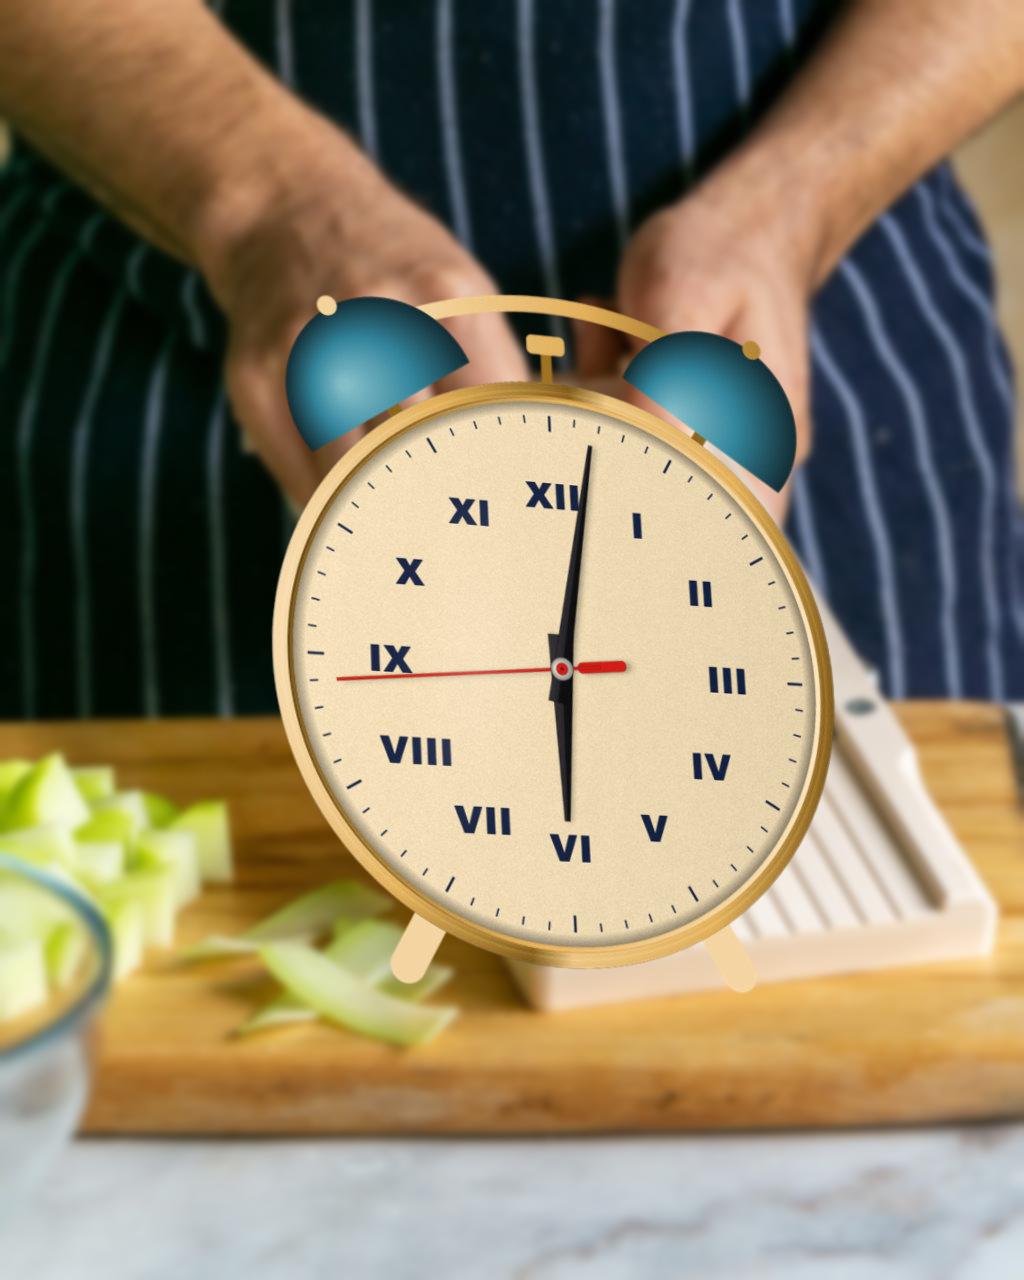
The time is 6h01m44s
